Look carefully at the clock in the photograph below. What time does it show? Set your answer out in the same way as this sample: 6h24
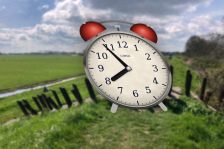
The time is 7h54
